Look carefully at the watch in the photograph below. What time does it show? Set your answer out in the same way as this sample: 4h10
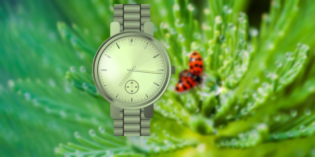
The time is 7h16
